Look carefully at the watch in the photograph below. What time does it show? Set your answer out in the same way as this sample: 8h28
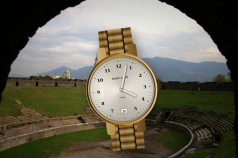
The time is 4h03
